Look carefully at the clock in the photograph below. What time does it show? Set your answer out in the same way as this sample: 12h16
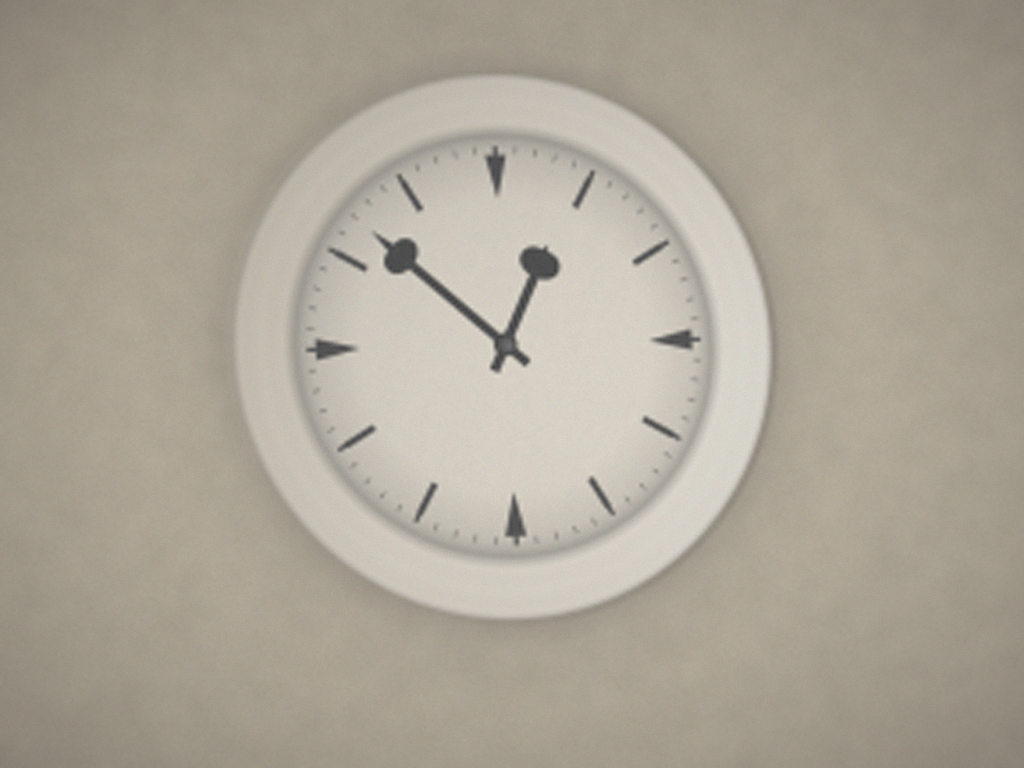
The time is 12h52
